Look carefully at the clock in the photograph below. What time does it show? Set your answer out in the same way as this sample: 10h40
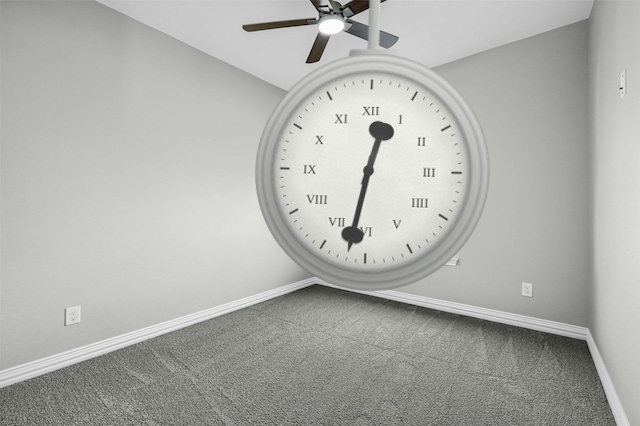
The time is 12h32
